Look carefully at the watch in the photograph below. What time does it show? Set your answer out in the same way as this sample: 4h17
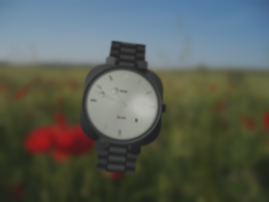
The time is 10h48
